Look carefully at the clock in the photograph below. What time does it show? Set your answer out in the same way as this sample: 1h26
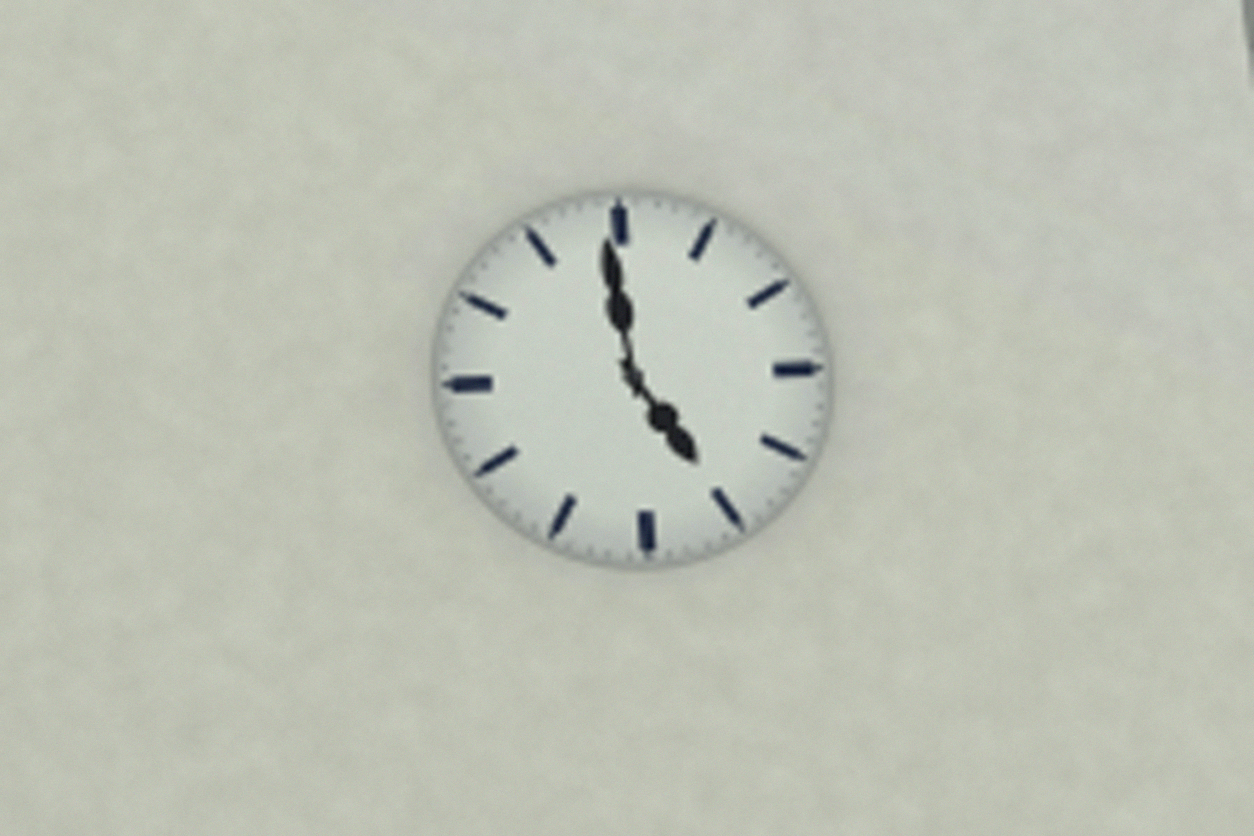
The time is 4h59
